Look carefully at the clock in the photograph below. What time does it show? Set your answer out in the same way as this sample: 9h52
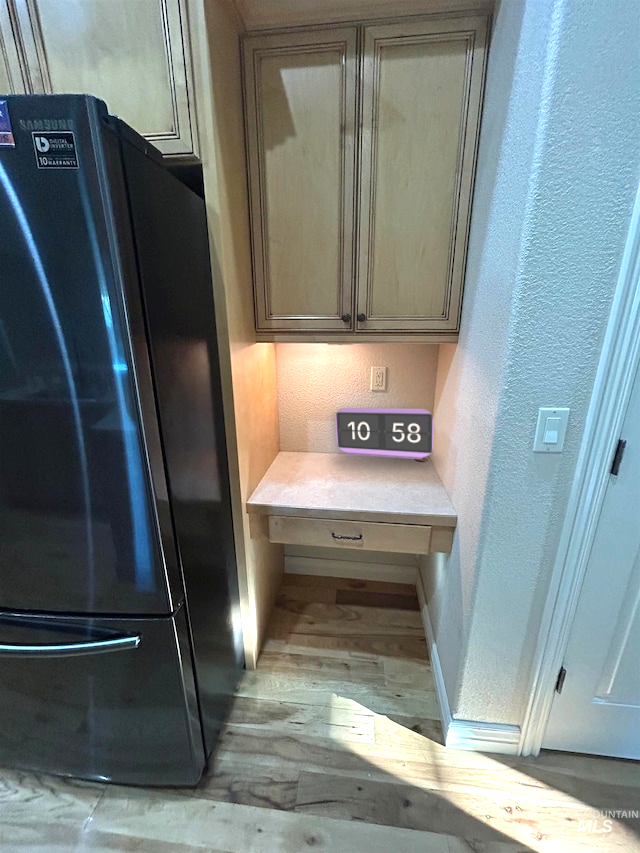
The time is 10h58
